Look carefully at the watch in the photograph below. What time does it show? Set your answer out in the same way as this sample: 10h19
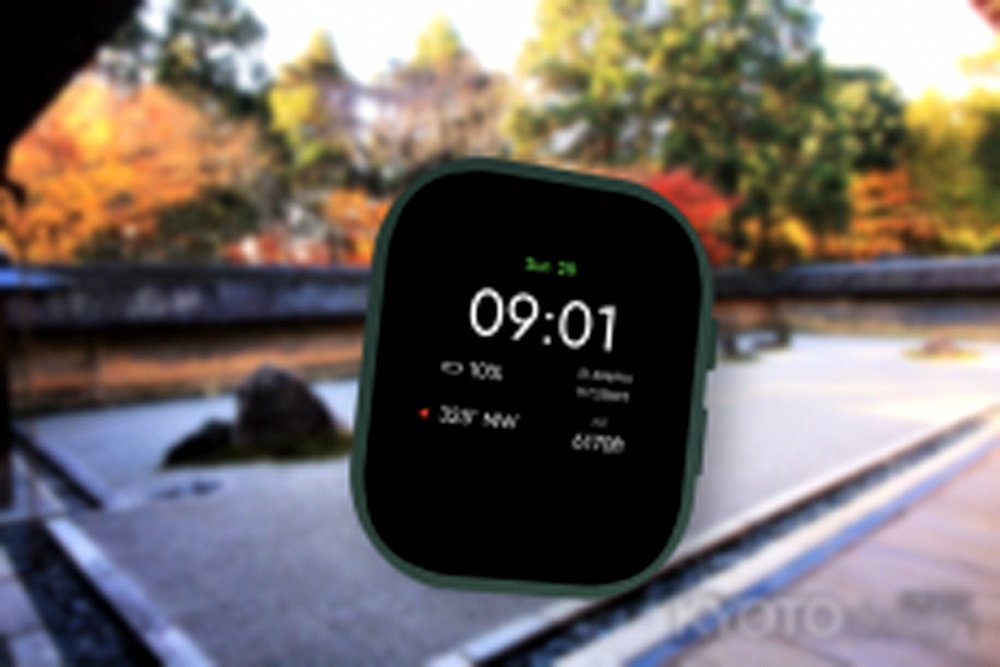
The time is 9h01
